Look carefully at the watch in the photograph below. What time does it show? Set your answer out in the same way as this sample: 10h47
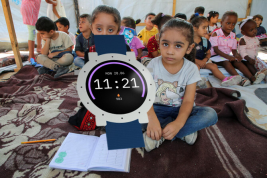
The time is 11h21
